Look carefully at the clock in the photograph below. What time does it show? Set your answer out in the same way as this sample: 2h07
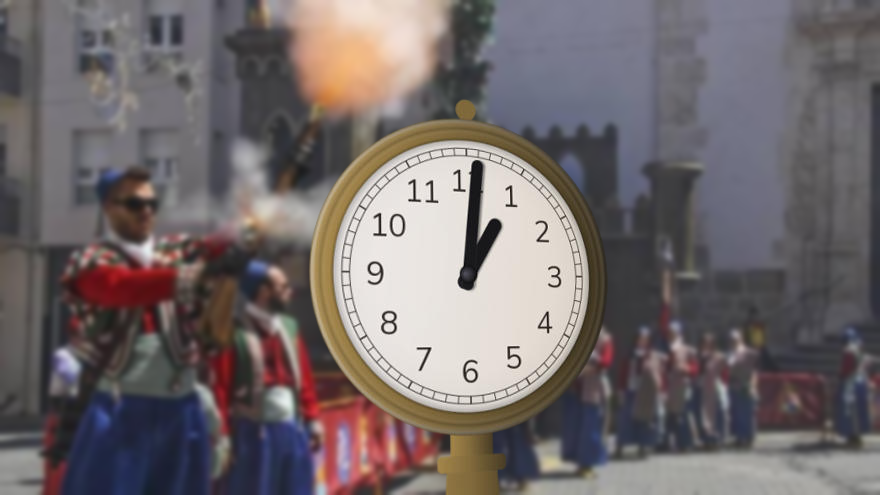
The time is 1h01
